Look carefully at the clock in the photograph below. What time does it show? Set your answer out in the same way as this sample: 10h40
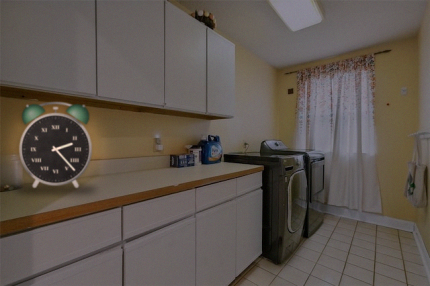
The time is 2h23
